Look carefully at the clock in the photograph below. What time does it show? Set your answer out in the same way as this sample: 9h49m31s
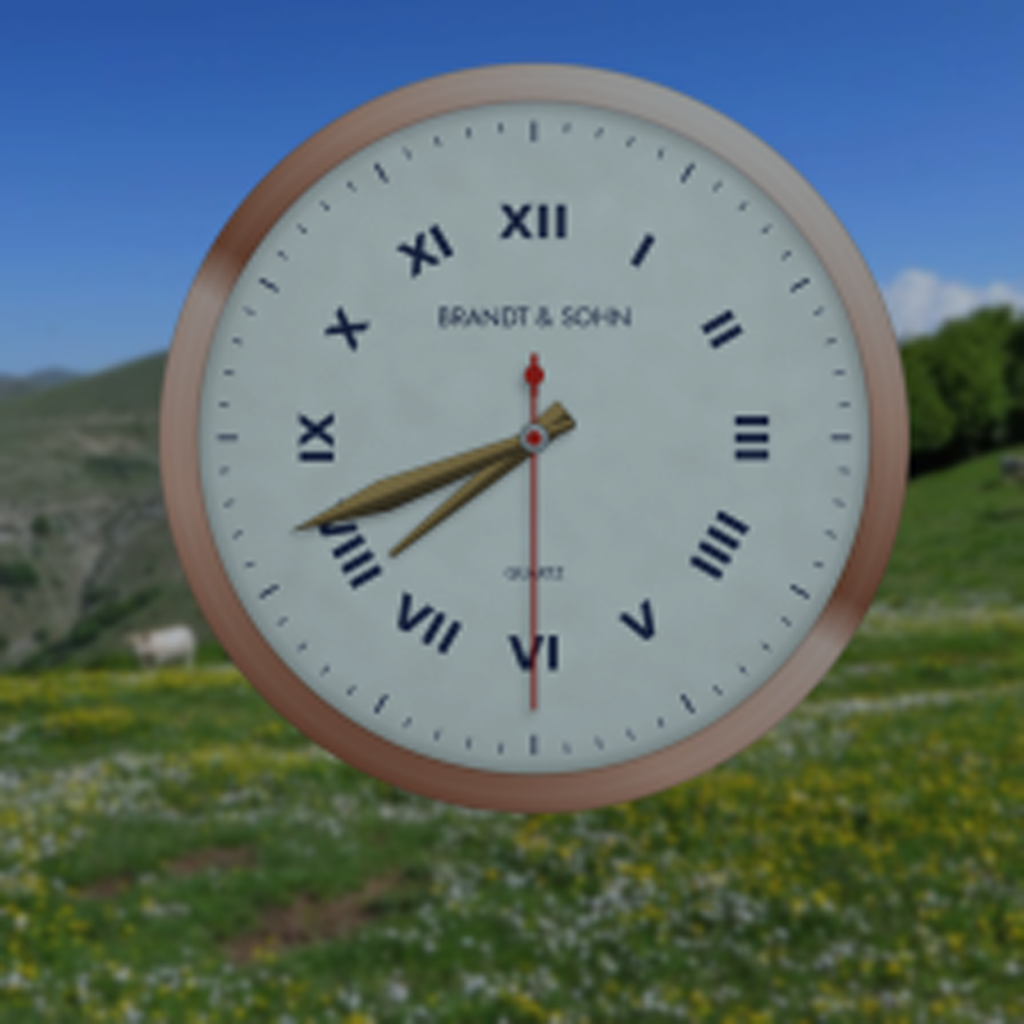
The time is 7h41m30s
